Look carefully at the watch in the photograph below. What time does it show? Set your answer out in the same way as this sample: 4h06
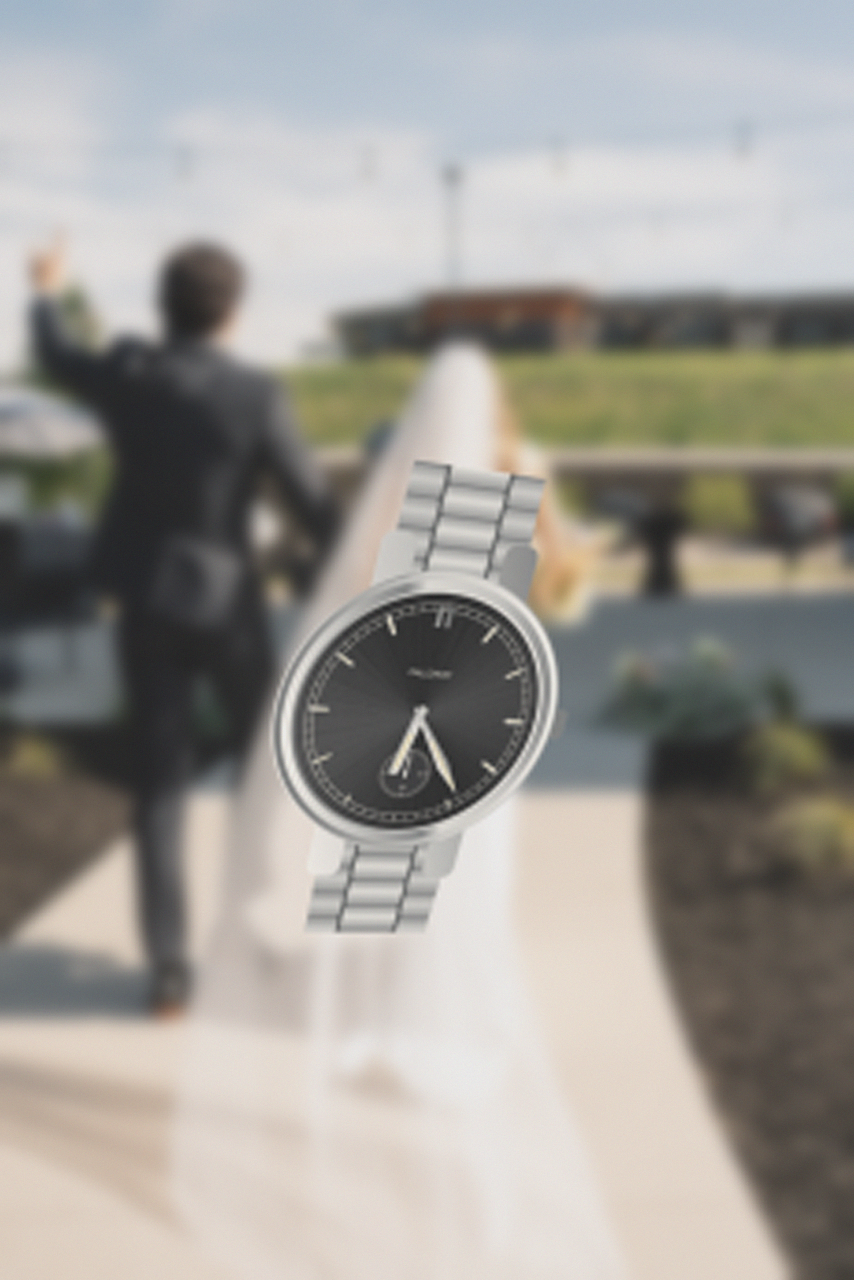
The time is 6h24
